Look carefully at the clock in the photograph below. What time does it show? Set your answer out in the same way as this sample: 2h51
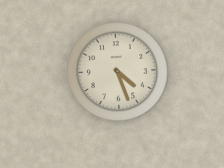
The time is 4h27
